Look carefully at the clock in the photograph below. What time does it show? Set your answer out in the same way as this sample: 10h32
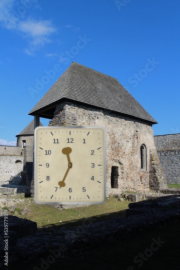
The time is 11h34
